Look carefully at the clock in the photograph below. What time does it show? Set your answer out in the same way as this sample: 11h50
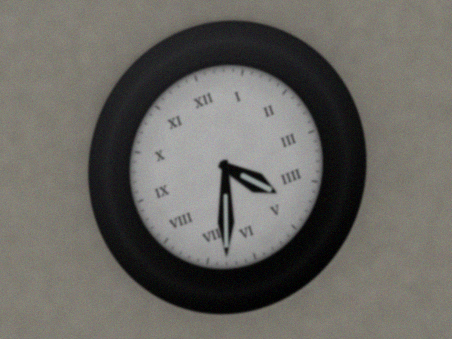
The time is 4h33
